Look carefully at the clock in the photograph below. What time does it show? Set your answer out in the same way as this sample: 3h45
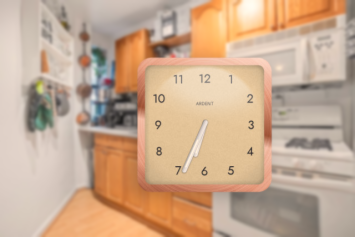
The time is 6h34
